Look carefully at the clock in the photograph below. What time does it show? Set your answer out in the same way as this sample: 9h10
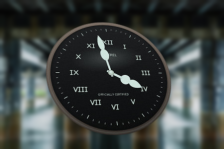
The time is 3h58
